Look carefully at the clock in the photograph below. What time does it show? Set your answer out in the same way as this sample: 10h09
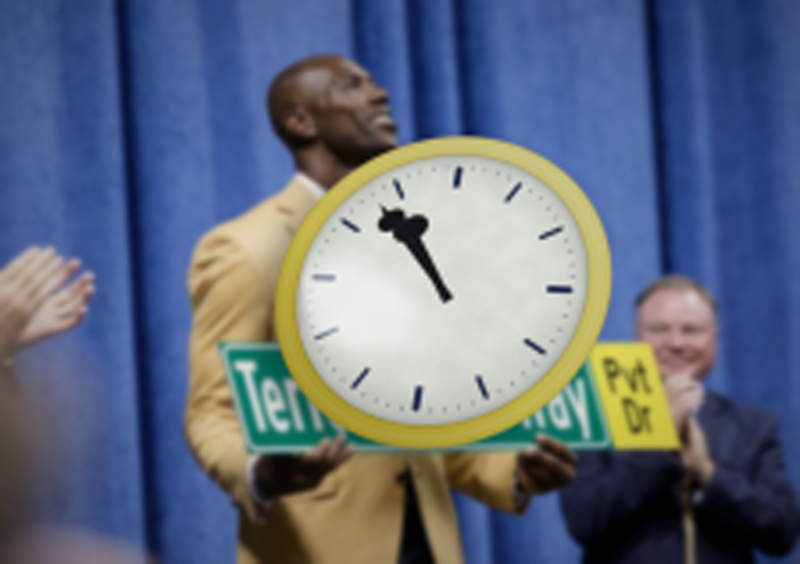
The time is 10h53
